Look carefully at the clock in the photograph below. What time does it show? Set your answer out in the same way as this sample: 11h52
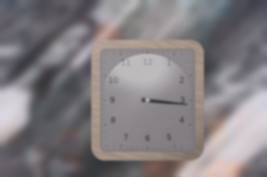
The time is 3h16
